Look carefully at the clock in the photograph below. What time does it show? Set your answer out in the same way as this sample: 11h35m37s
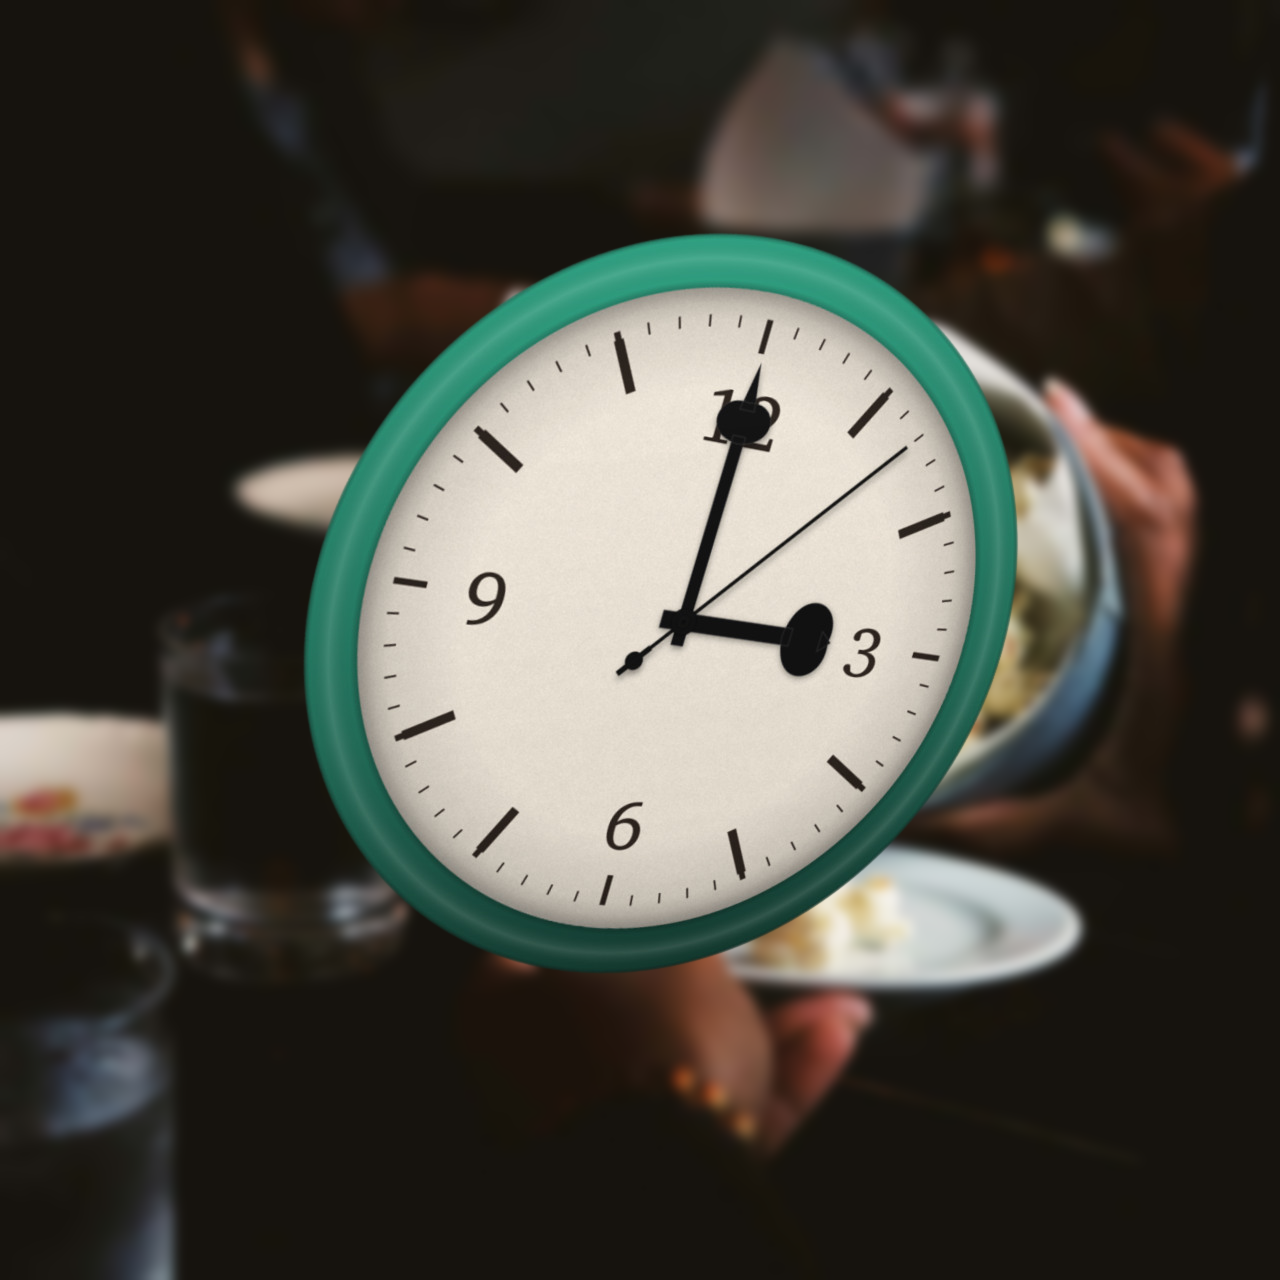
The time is 3h00m07s
